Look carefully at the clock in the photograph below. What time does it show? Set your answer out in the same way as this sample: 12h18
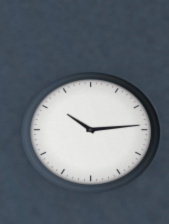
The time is 10h14
